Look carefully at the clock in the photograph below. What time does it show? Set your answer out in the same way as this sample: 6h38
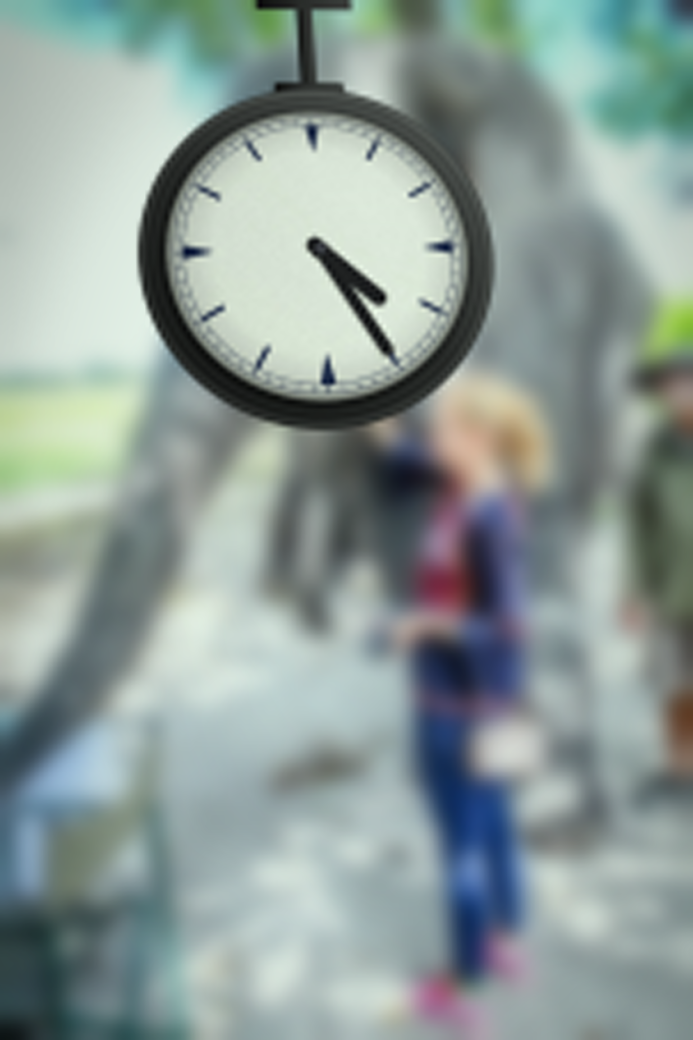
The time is 4h25
